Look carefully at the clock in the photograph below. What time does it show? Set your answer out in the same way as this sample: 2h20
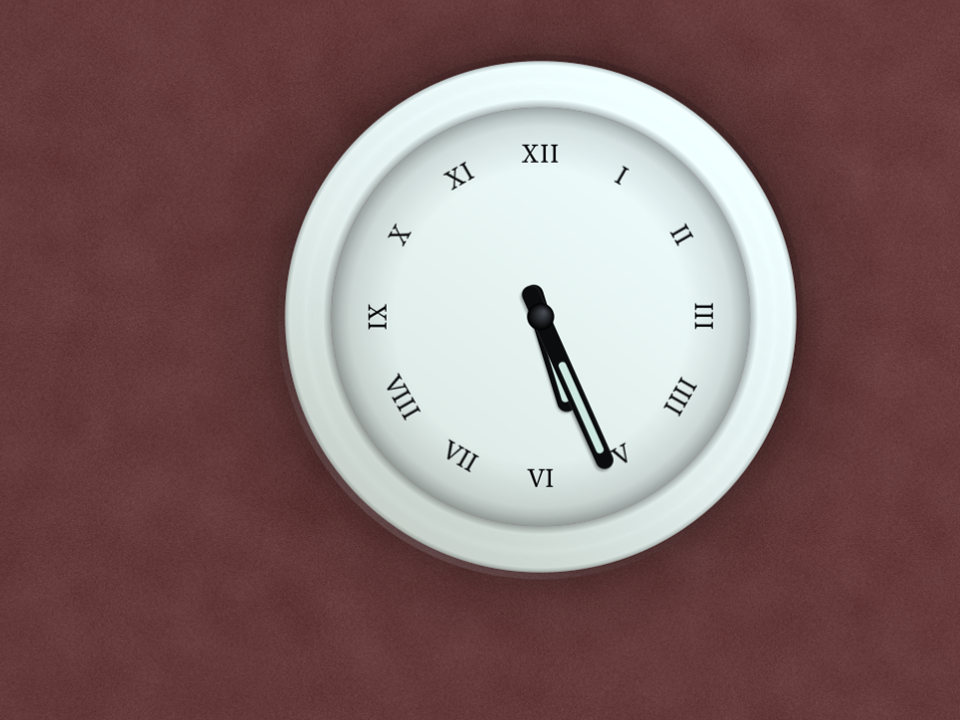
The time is 5h26
